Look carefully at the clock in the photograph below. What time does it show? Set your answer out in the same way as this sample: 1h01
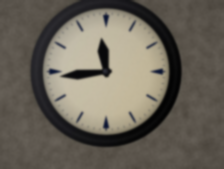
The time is 11h44
